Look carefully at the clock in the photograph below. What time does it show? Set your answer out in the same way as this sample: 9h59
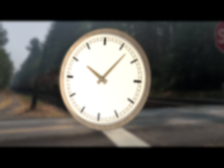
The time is 10h07
